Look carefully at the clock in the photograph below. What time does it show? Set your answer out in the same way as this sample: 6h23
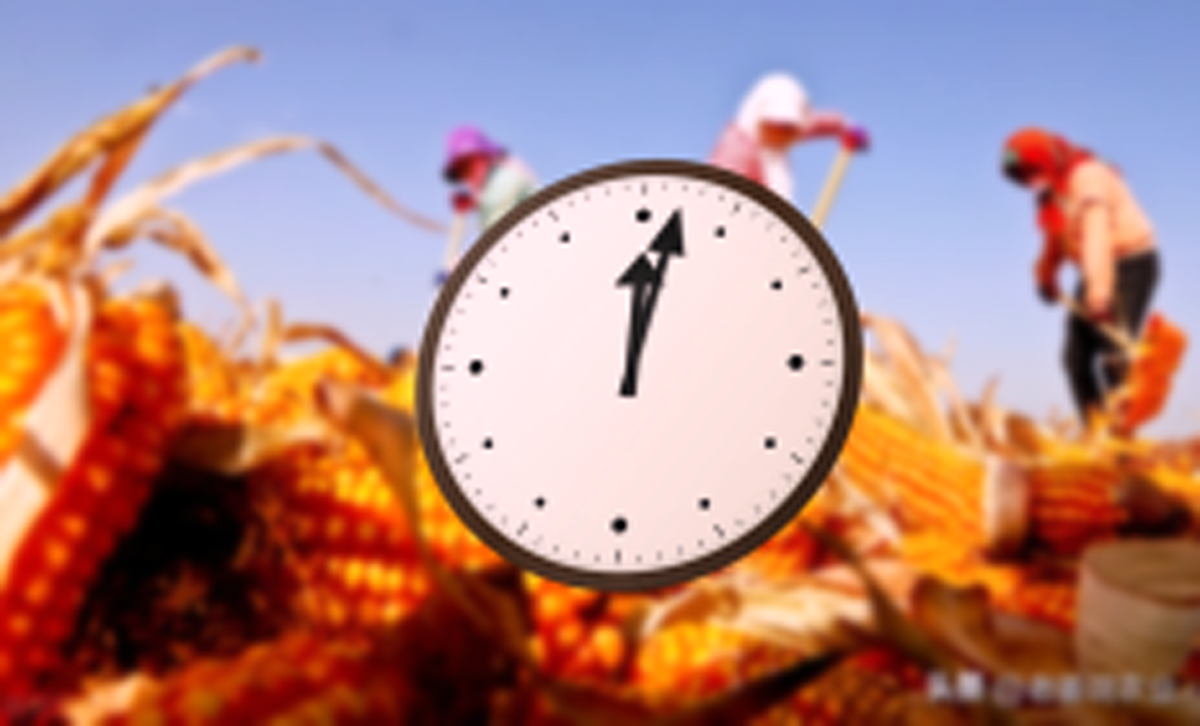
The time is 12h02
